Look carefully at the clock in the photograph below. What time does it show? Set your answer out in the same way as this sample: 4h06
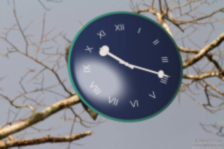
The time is 10h19
